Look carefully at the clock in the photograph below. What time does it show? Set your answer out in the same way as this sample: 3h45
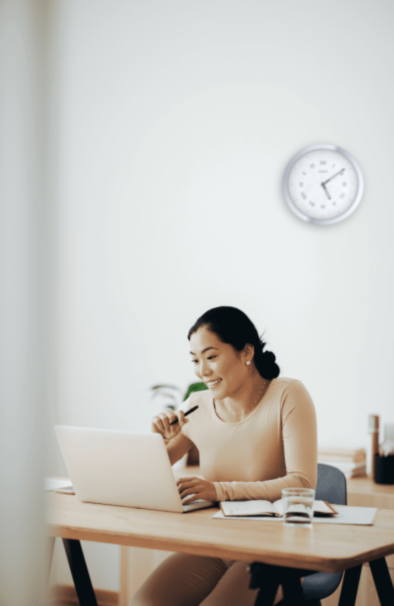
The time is 5h09
